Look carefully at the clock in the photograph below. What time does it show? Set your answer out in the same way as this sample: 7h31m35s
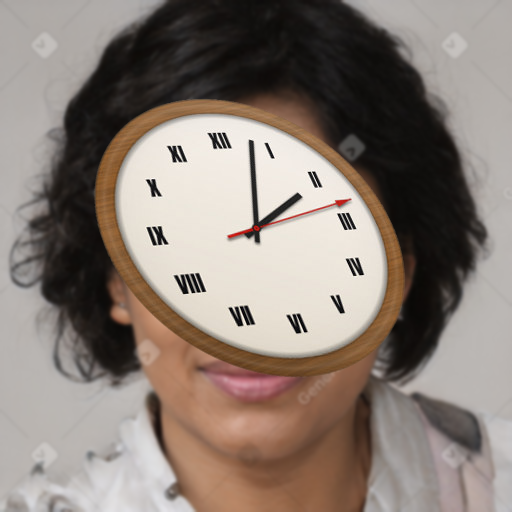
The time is 2h03m13s
